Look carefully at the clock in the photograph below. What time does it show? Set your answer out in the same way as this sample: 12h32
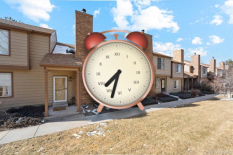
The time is 7h33
